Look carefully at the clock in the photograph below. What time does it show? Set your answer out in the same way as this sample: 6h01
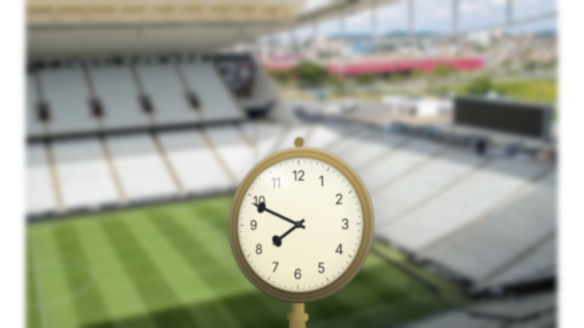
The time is 7h49
